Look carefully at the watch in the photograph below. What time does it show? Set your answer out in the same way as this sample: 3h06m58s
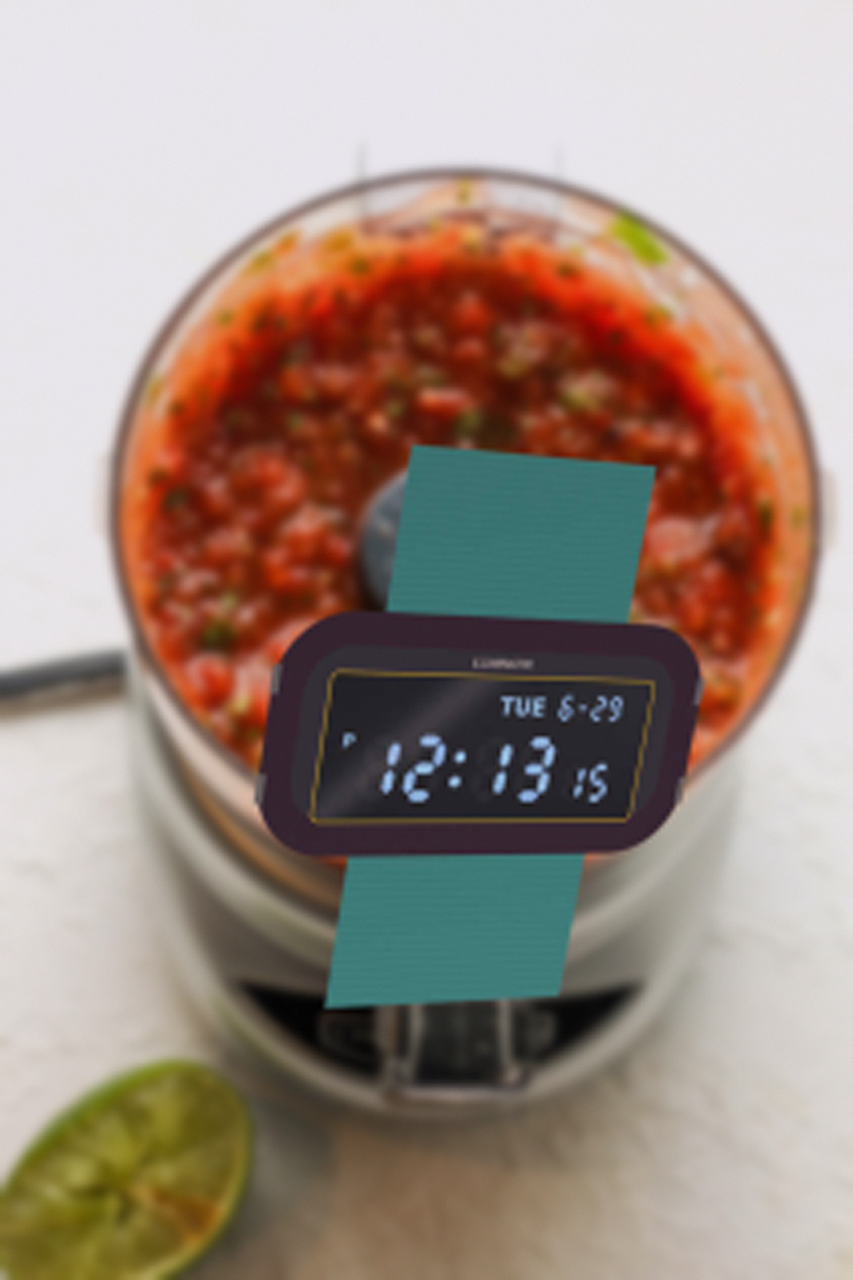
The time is 12h13m15s
